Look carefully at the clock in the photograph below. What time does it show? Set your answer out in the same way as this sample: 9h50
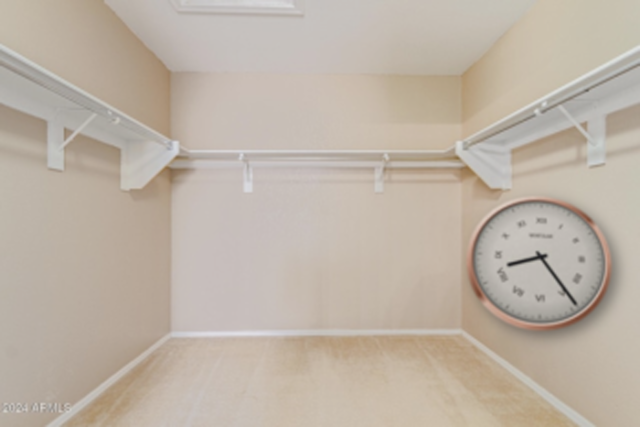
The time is 8h24
